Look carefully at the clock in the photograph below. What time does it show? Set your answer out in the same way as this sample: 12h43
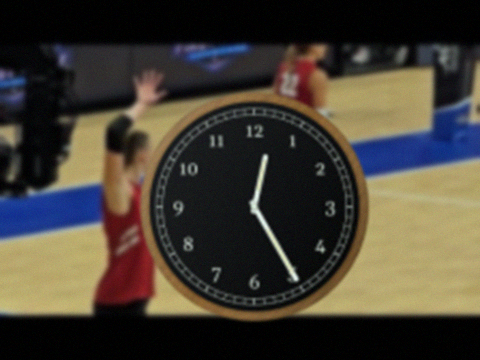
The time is 12h25
